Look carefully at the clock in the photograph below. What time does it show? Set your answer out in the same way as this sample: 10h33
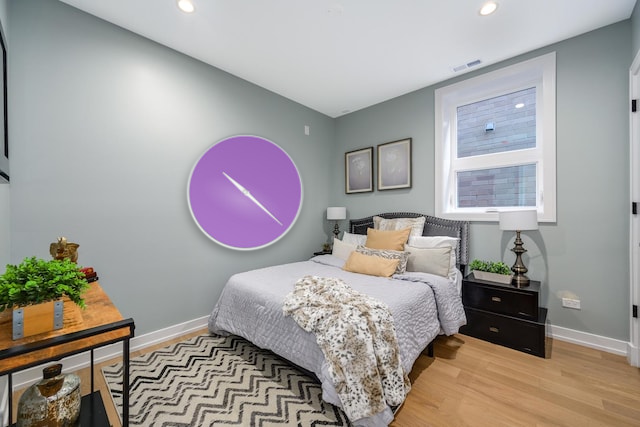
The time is 10h22
